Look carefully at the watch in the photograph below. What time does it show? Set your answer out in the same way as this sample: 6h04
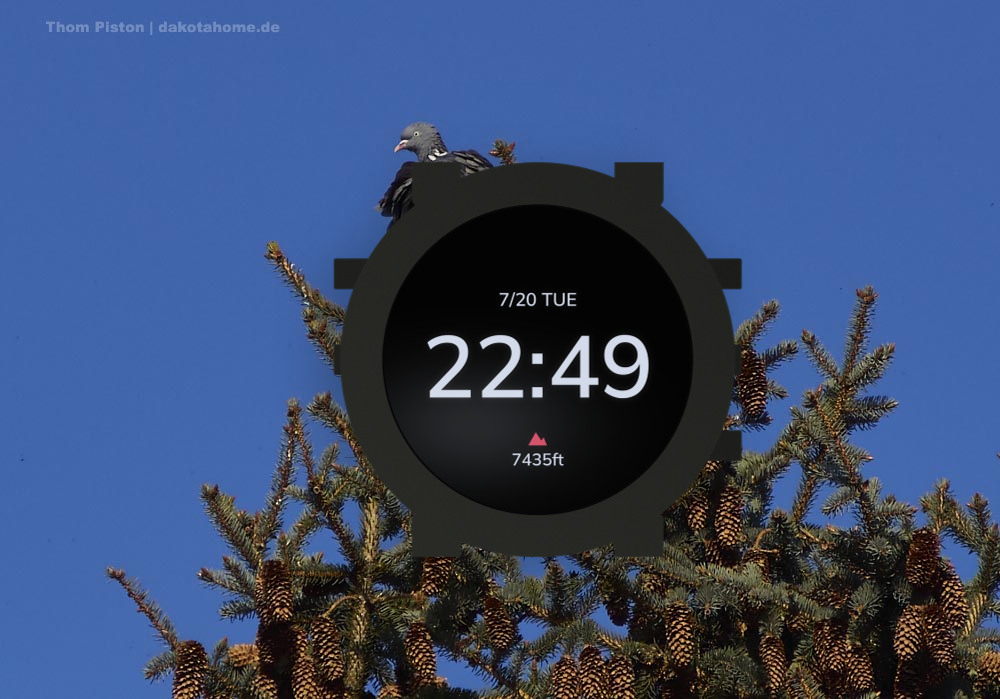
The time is 22h49
